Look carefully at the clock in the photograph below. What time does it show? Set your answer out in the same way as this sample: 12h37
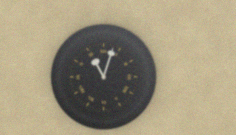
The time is 11h03
